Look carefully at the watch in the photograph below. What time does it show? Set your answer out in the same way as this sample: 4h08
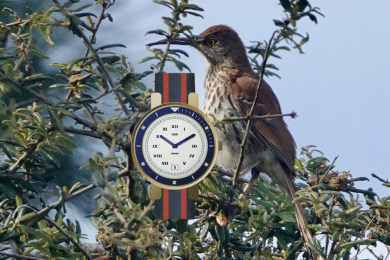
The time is 10h10
